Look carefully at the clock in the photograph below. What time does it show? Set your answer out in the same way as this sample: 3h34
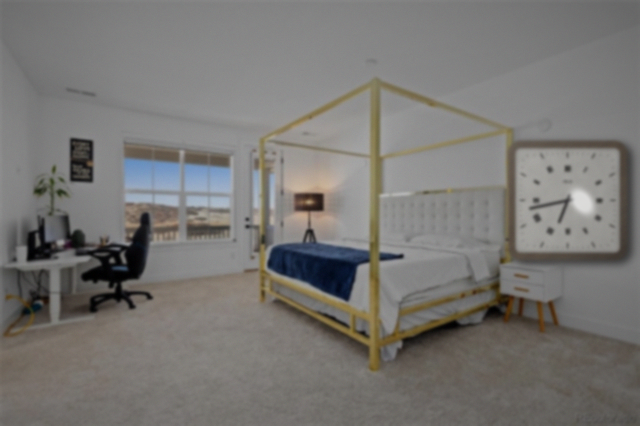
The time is 6h43
